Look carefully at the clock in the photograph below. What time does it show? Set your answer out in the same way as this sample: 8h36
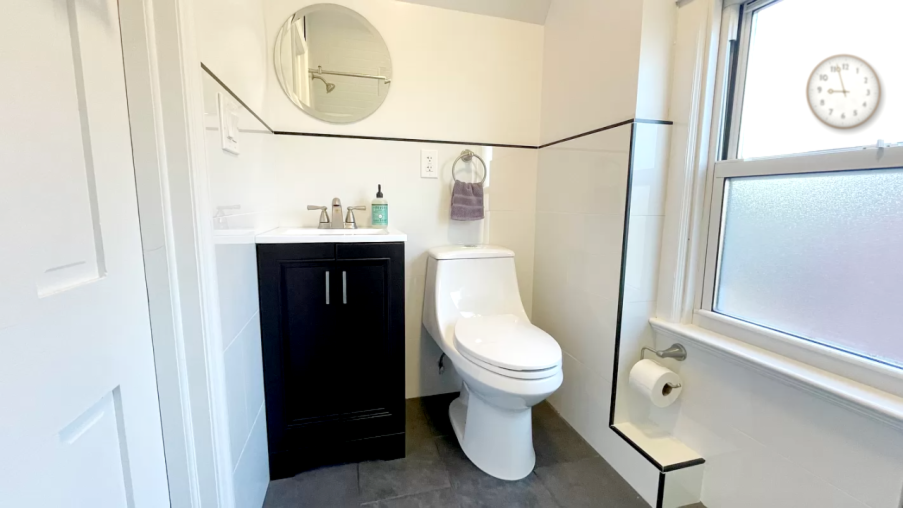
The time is 8h57
